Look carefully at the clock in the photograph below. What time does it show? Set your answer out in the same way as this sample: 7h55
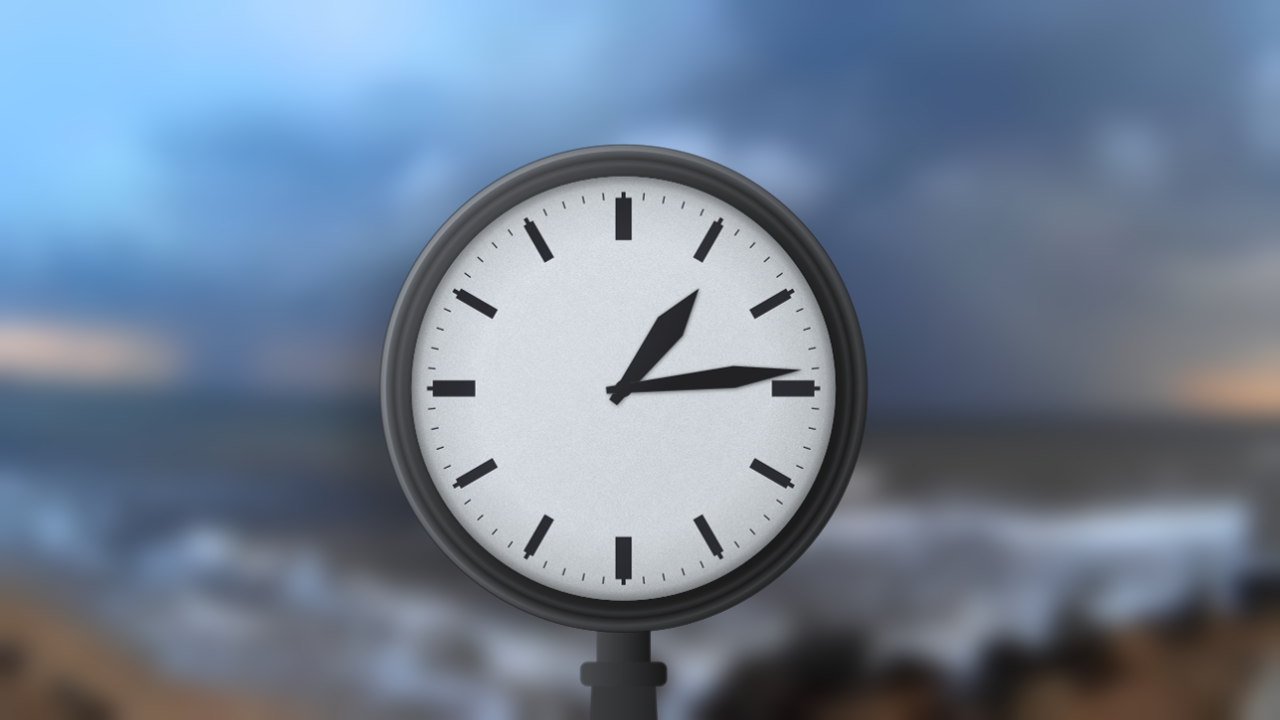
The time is 1h14
